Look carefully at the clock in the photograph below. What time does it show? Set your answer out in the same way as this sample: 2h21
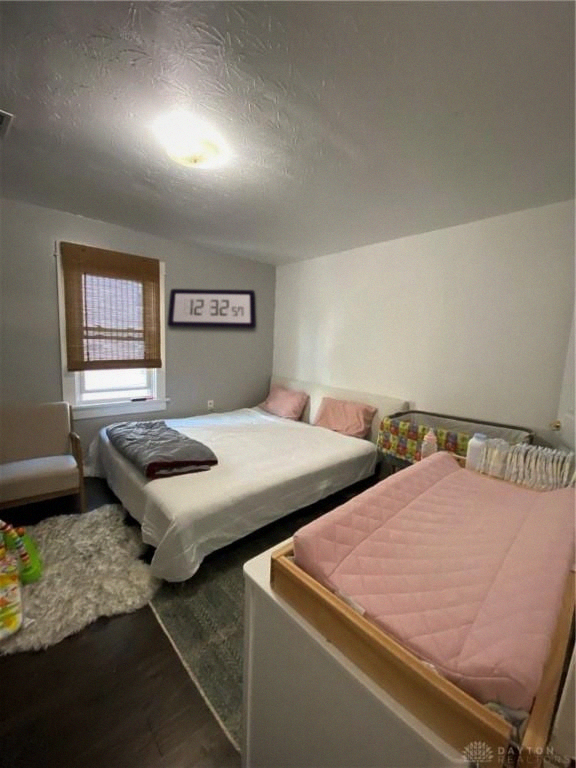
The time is 12h32
